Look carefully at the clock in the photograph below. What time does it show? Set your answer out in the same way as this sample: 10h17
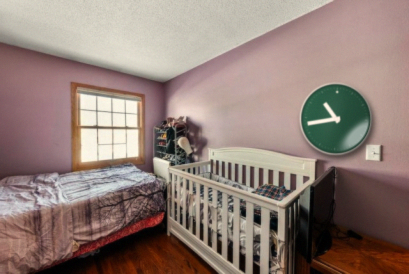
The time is 10h43
